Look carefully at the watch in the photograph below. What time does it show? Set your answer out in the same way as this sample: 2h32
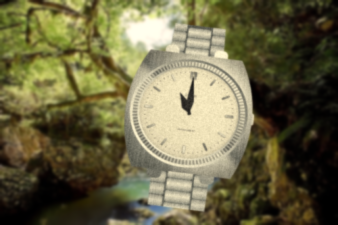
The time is 11h00
